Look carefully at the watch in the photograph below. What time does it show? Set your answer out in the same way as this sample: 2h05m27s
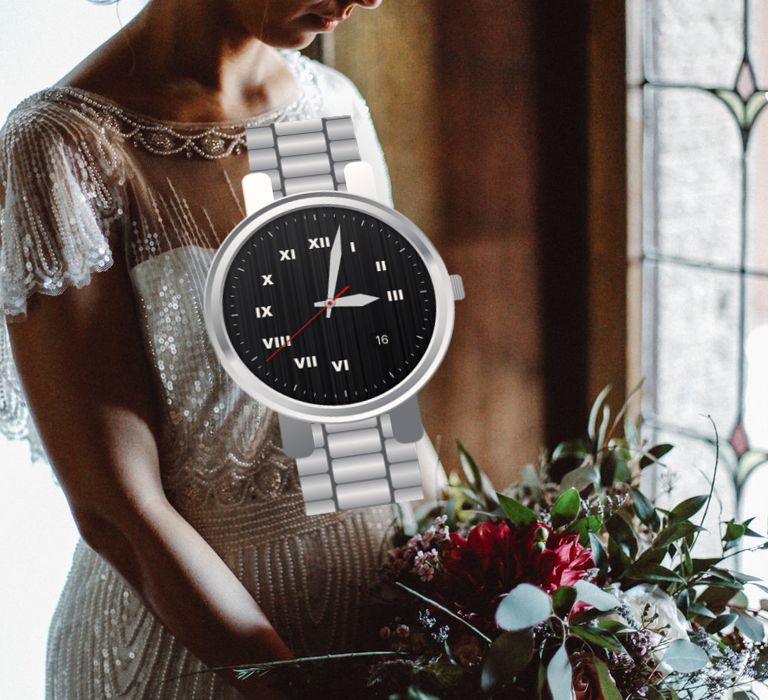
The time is 3h02m39s
